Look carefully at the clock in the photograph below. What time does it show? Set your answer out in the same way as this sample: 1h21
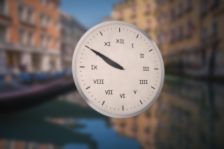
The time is 9h50
